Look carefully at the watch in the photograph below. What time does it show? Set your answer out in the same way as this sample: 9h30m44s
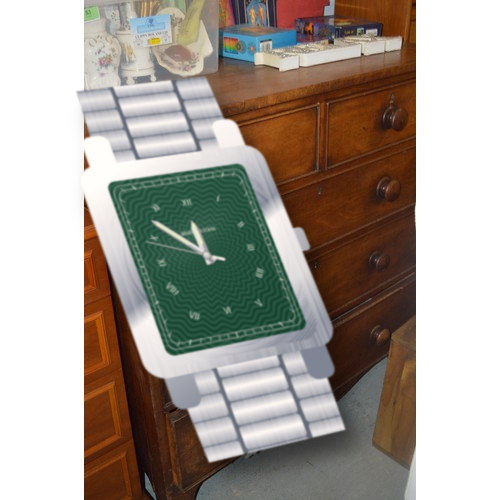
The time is 11h52m49s
